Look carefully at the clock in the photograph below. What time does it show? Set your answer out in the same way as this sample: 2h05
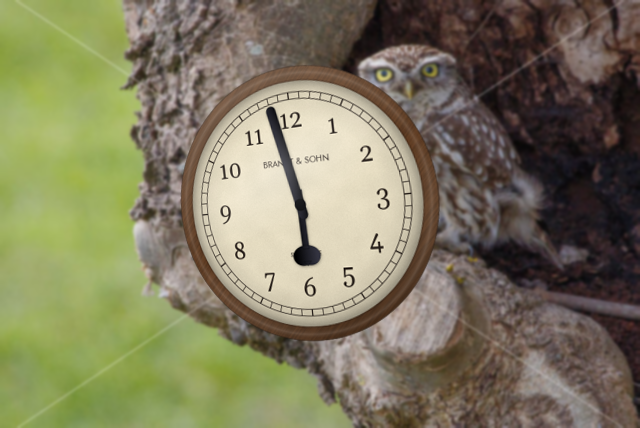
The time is 5h58
